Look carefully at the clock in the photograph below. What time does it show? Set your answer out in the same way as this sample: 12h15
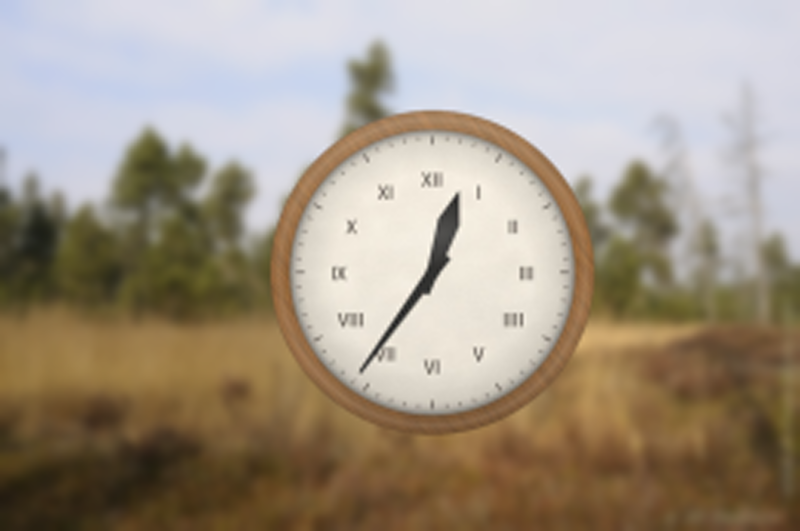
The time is 12h36
